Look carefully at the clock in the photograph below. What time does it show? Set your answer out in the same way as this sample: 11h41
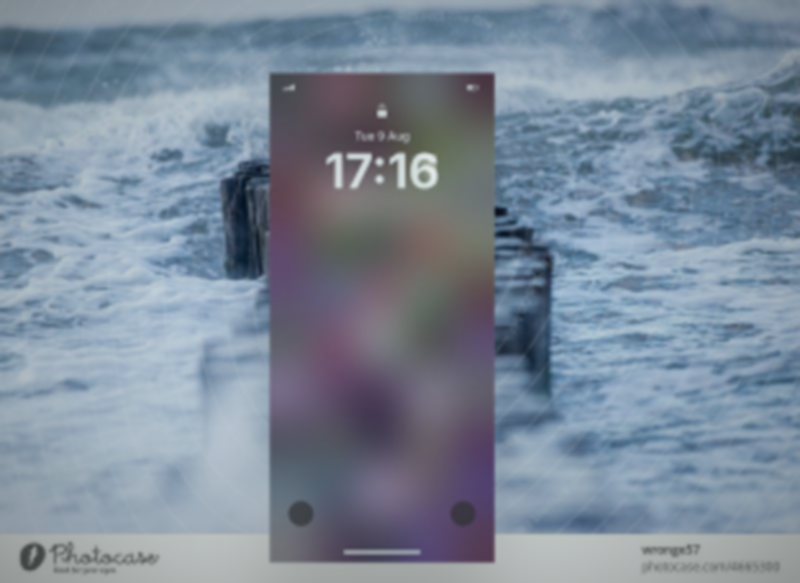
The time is 17h16
